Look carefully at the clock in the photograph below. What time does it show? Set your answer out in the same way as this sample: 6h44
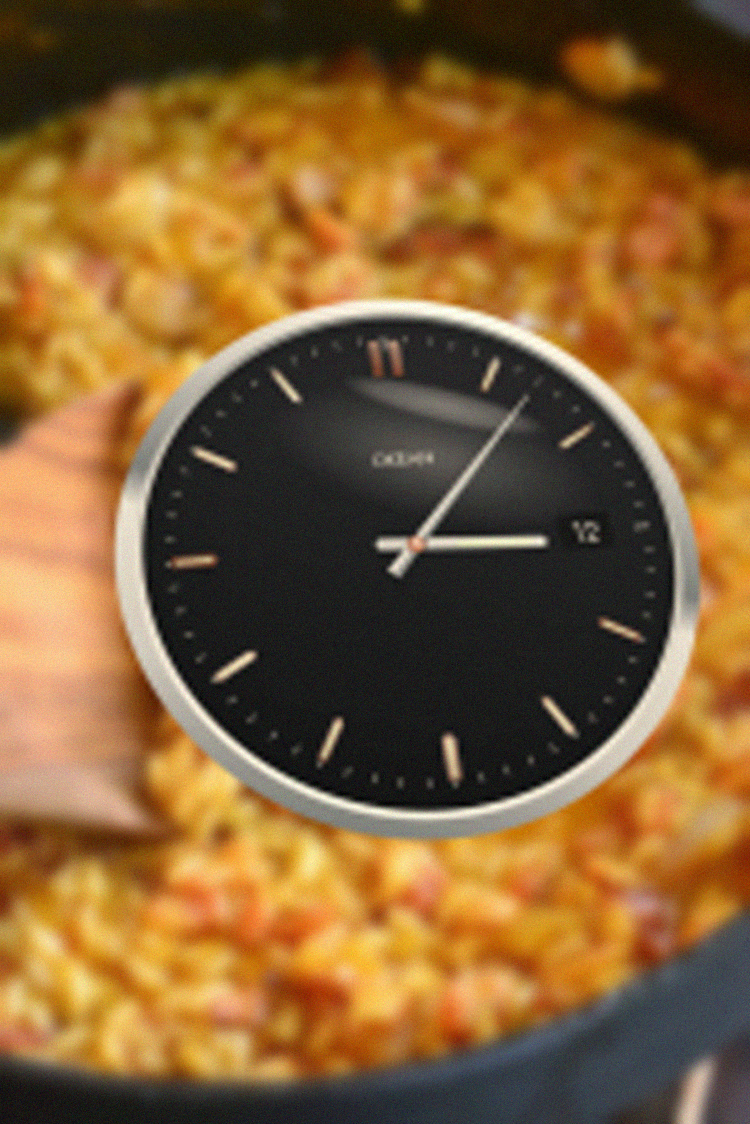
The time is 3h07
